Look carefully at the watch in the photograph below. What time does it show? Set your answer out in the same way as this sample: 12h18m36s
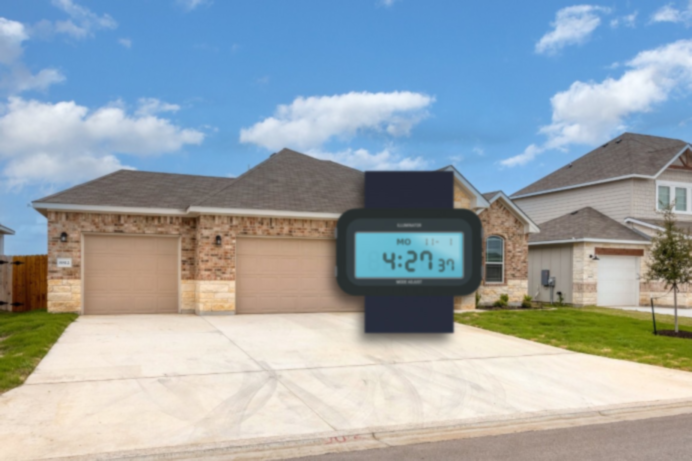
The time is 4h27m37s
